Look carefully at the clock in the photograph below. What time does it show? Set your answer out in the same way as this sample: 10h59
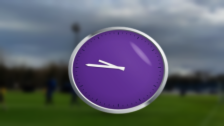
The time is 9h46
